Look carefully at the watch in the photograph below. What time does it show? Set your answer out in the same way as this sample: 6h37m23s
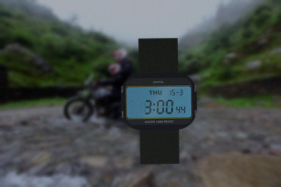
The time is 3h00m44s
